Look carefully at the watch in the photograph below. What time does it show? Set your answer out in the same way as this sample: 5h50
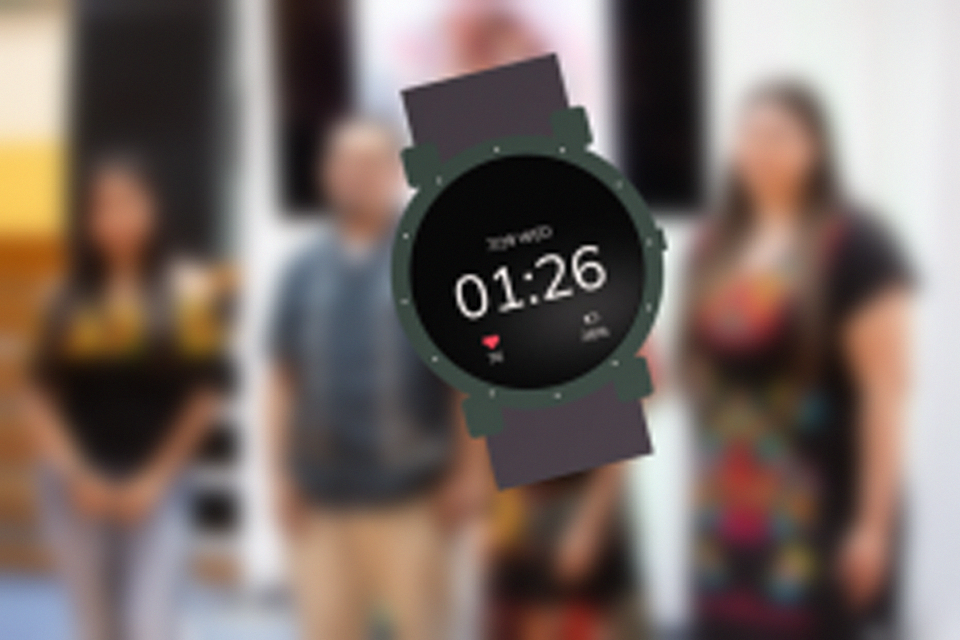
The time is 1h26
